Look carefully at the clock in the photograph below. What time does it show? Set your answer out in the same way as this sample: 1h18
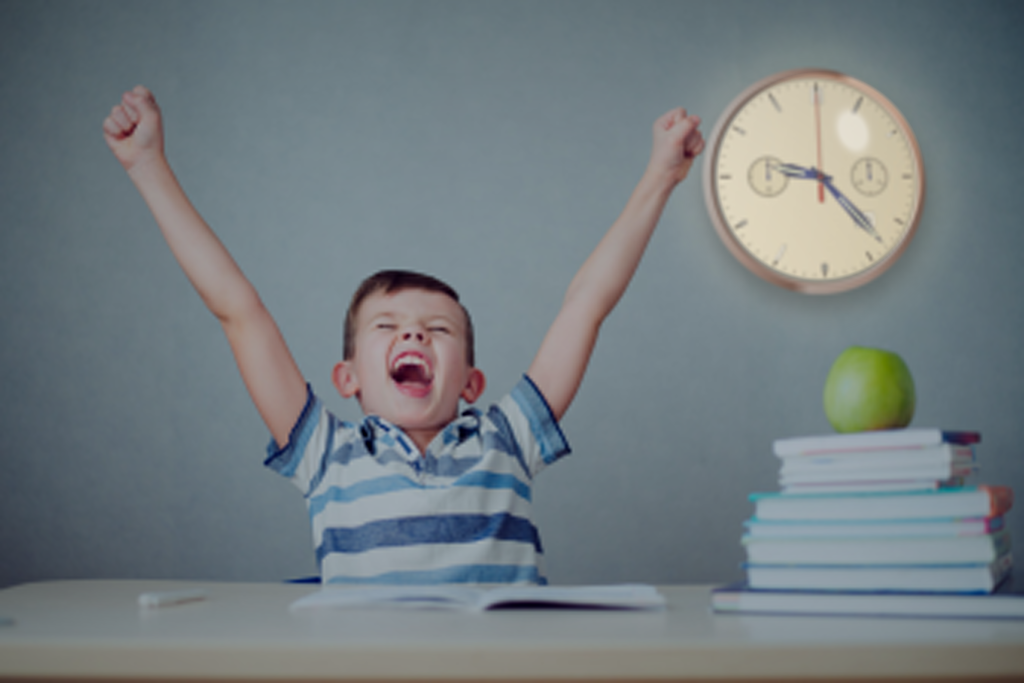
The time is 9h23
